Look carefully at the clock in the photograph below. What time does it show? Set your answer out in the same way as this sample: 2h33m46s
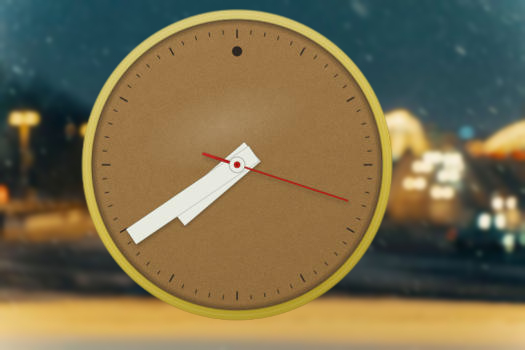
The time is 7h39m18s
